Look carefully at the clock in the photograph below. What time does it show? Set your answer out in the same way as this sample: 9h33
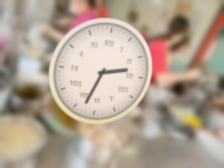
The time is 2h33
